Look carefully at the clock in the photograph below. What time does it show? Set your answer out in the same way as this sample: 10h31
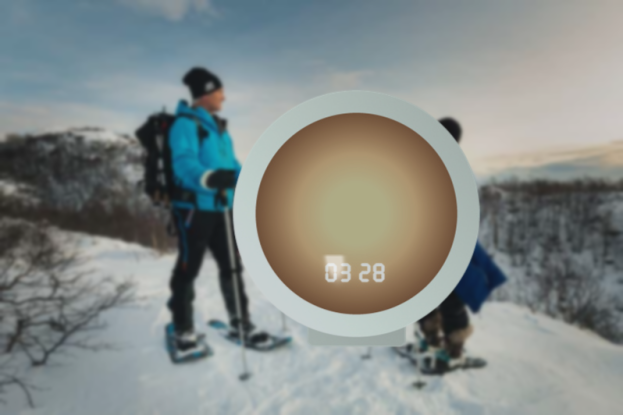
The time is 3h28
